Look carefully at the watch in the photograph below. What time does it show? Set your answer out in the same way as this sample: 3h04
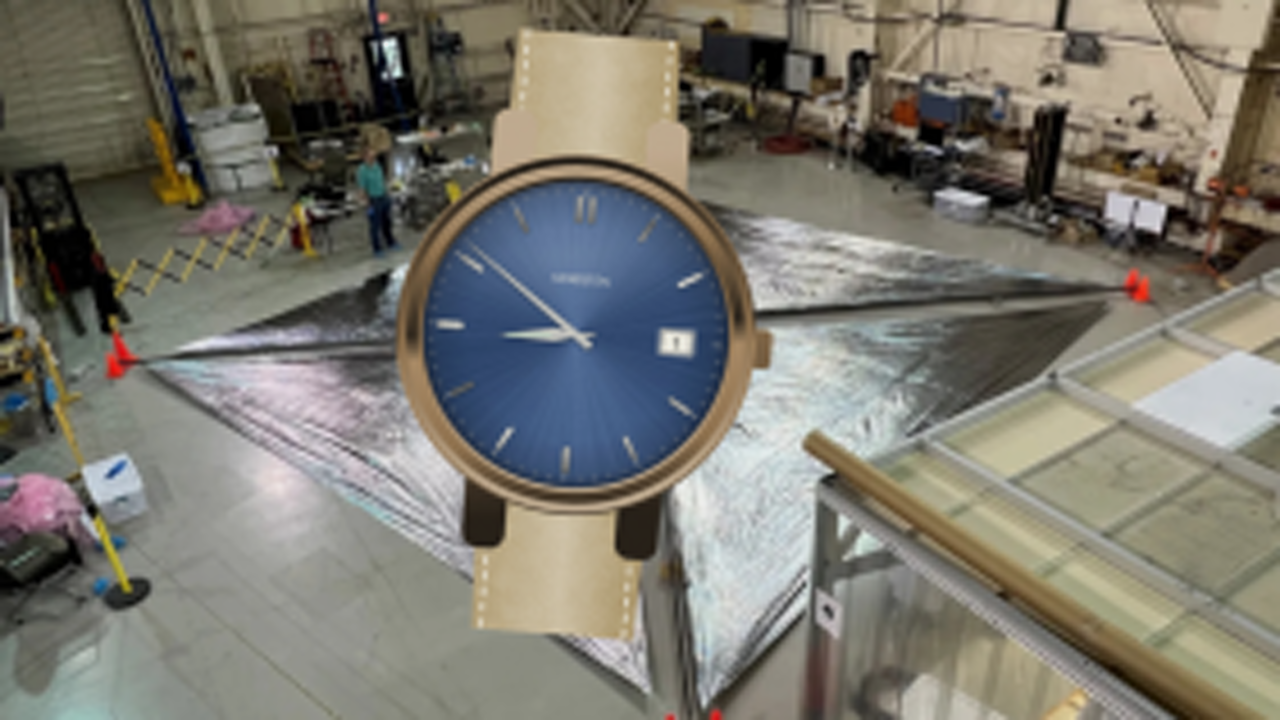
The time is 8h51
